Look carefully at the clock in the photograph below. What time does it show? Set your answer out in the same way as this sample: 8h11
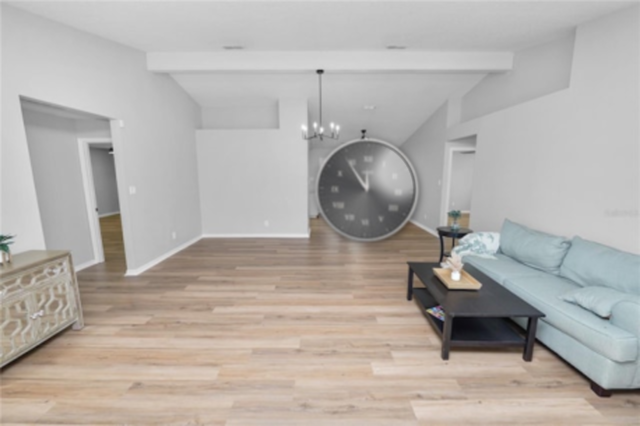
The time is 11h54
